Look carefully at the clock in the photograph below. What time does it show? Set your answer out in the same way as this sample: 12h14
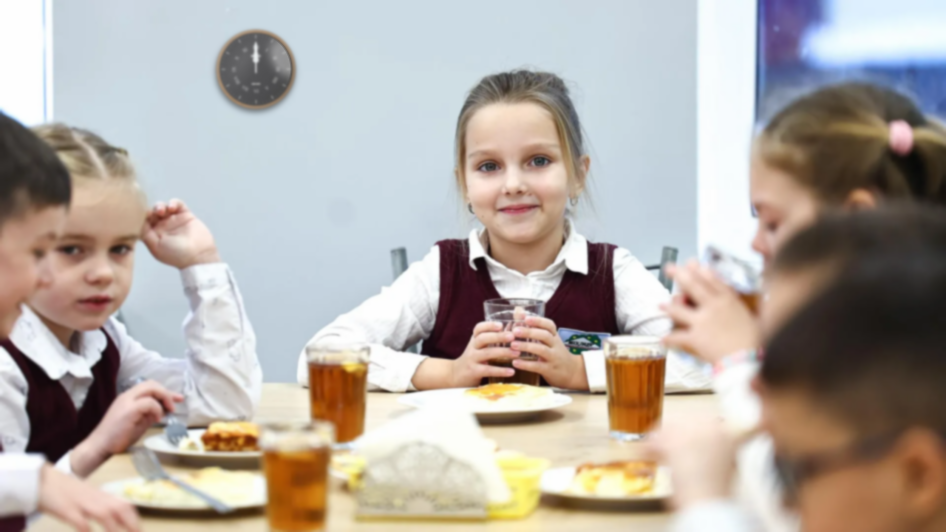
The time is 12h00
